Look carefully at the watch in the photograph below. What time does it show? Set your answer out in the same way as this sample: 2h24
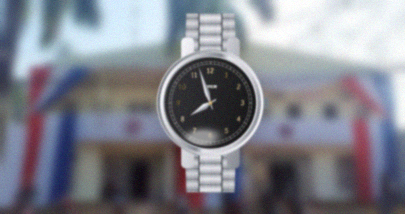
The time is 7h57
